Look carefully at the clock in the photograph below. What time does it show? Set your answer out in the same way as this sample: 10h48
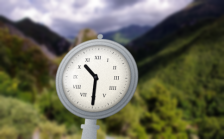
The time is 10h30
